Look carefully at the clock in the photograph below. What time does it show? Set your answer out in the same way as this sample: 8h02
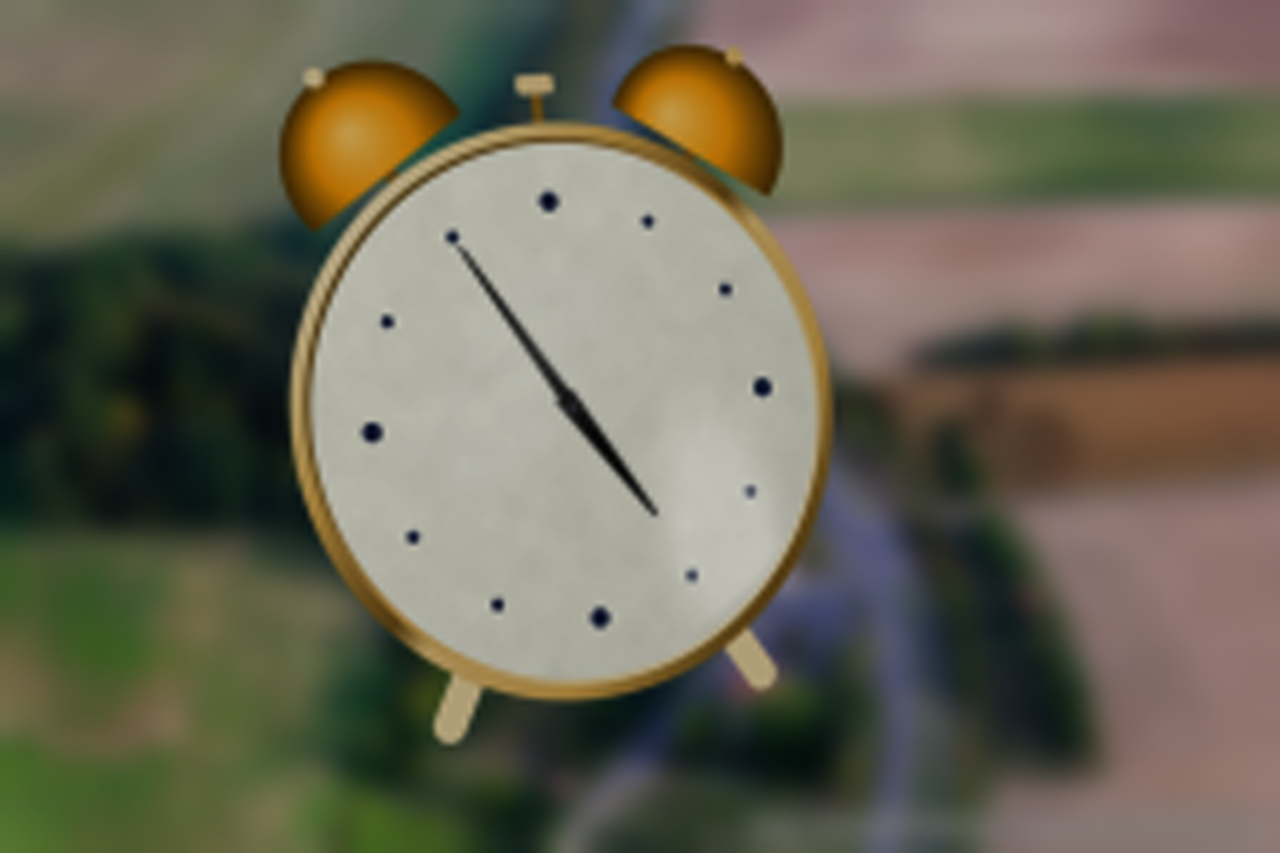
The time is 4h55
